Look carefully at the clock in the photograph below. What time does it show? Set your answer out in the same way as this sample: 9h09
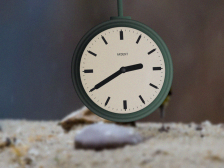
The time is 2h40
